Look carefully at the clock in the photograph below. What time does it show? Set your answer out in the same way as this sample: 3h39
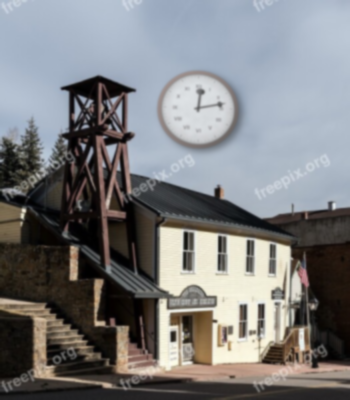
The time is 12h13
